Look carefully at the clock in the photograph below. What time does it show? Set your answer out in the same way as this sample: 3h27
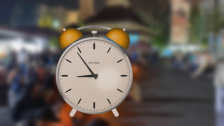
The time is 8h54
